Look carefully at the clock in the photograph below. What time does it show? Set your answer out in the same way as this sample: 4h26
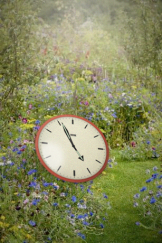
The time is 4h56
